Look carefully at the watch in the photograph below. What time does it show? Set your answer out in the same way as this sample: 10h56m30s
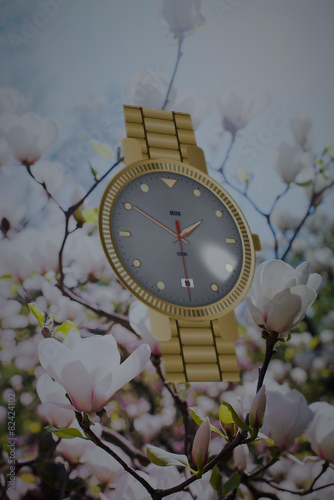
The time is 1h50m30s
